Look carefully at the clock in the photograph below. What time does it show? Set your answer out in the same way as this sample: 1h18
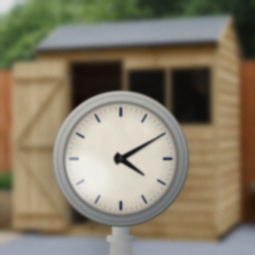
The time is 4h10
